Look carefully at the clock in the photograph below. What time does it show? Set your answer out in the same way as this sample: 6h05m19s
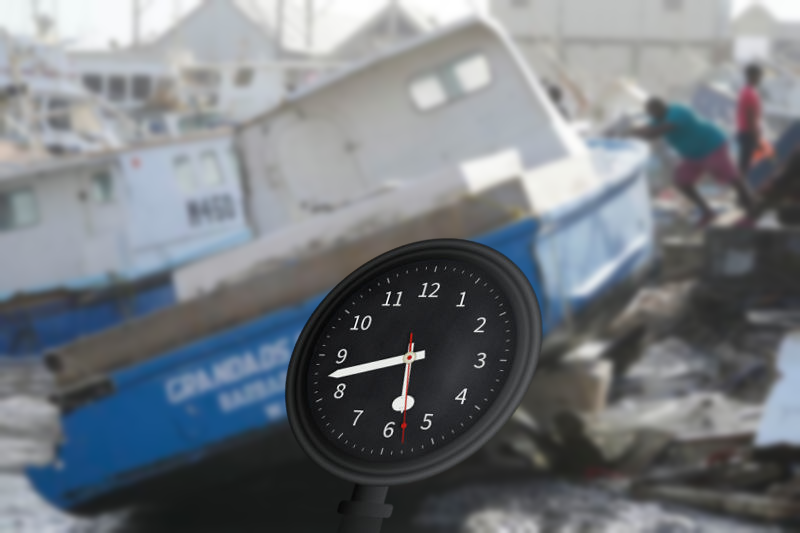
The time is 5h42m28s
